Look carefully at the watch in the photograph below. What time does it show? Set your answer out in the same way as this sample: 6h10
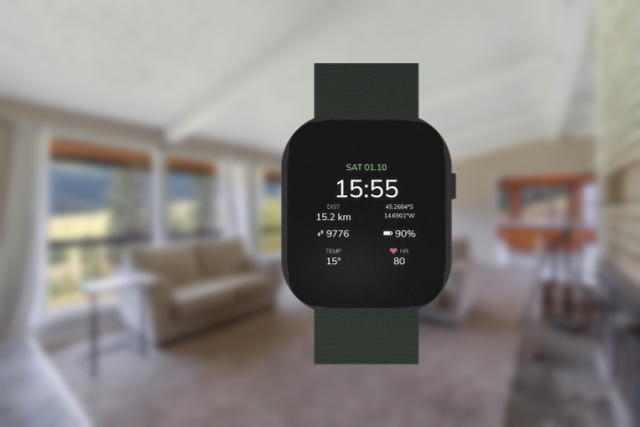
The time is 15h55
